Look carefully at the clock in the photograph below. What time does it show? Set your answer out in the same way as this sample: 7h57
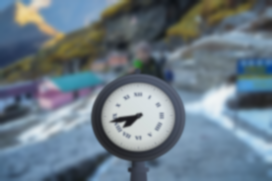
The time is 7h43
